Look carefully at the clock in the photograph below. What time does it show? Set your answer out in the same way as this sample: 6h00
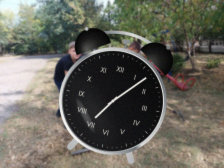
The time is 7h07
